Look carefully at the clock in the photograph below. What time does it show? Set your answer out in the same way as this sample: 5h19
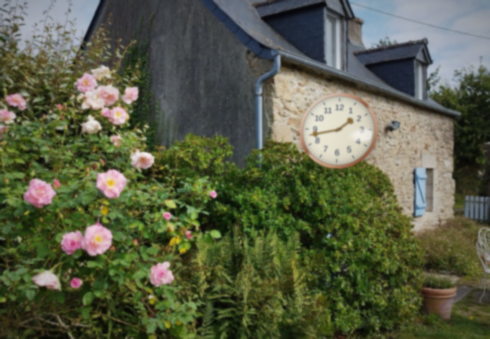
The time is 1h43
